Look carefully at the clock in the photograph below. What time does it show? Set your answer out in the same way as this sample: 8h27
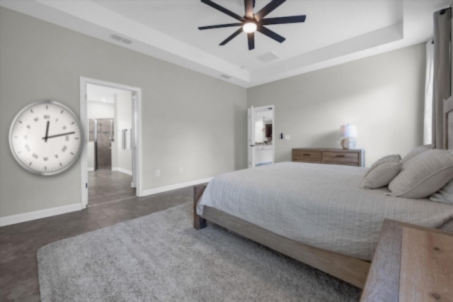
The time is 12h13
